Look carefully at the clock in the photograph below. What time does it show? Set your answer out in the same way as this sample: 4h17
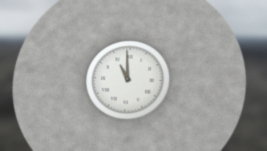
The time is 10h59
